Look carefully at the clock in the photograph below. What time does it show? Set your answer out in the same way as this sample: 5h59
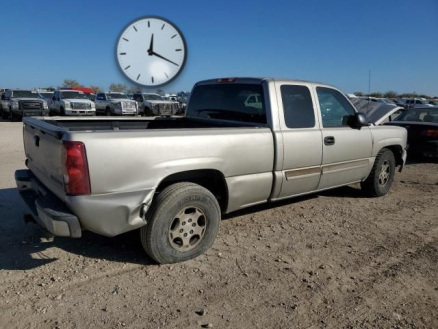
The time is 12h20
